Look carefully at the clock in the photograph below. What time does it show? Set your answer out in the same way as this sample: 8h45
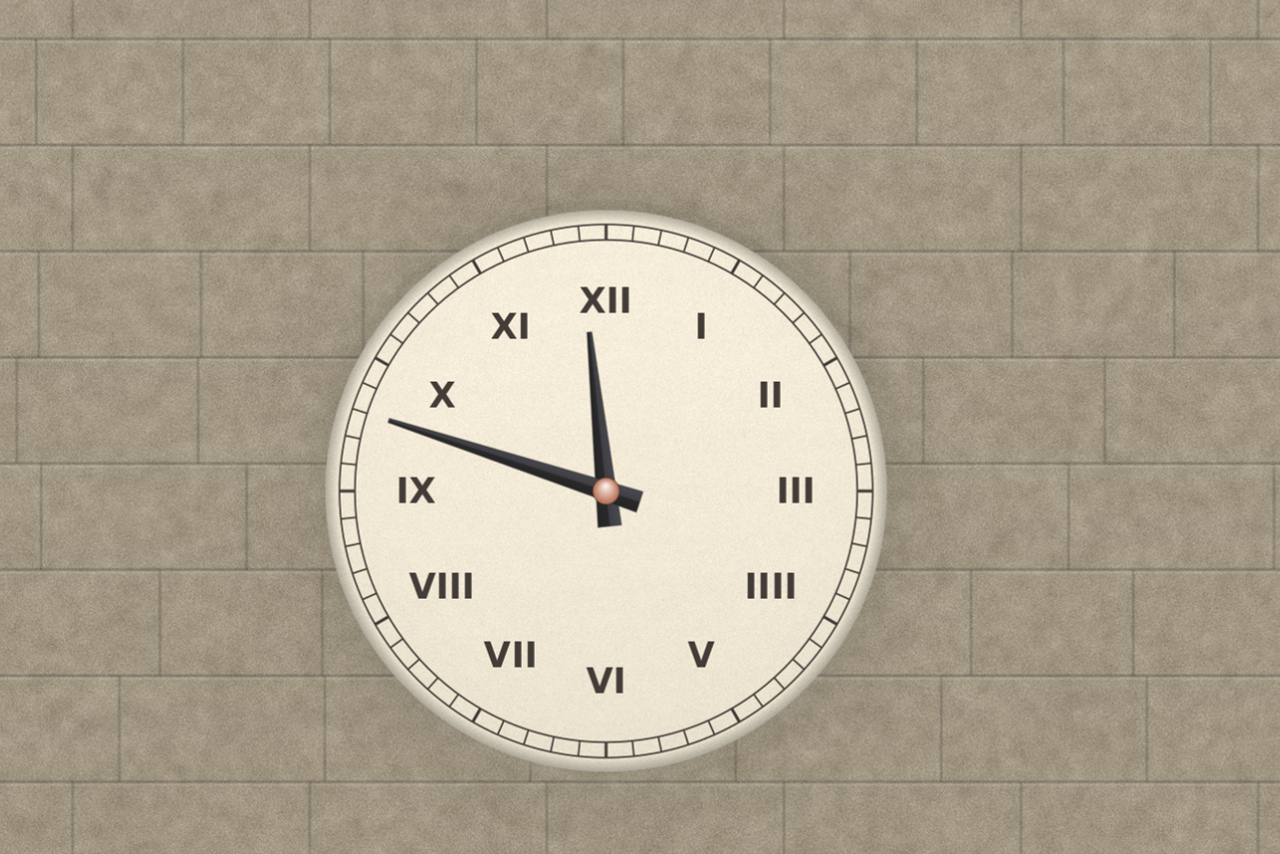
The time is 11h48
